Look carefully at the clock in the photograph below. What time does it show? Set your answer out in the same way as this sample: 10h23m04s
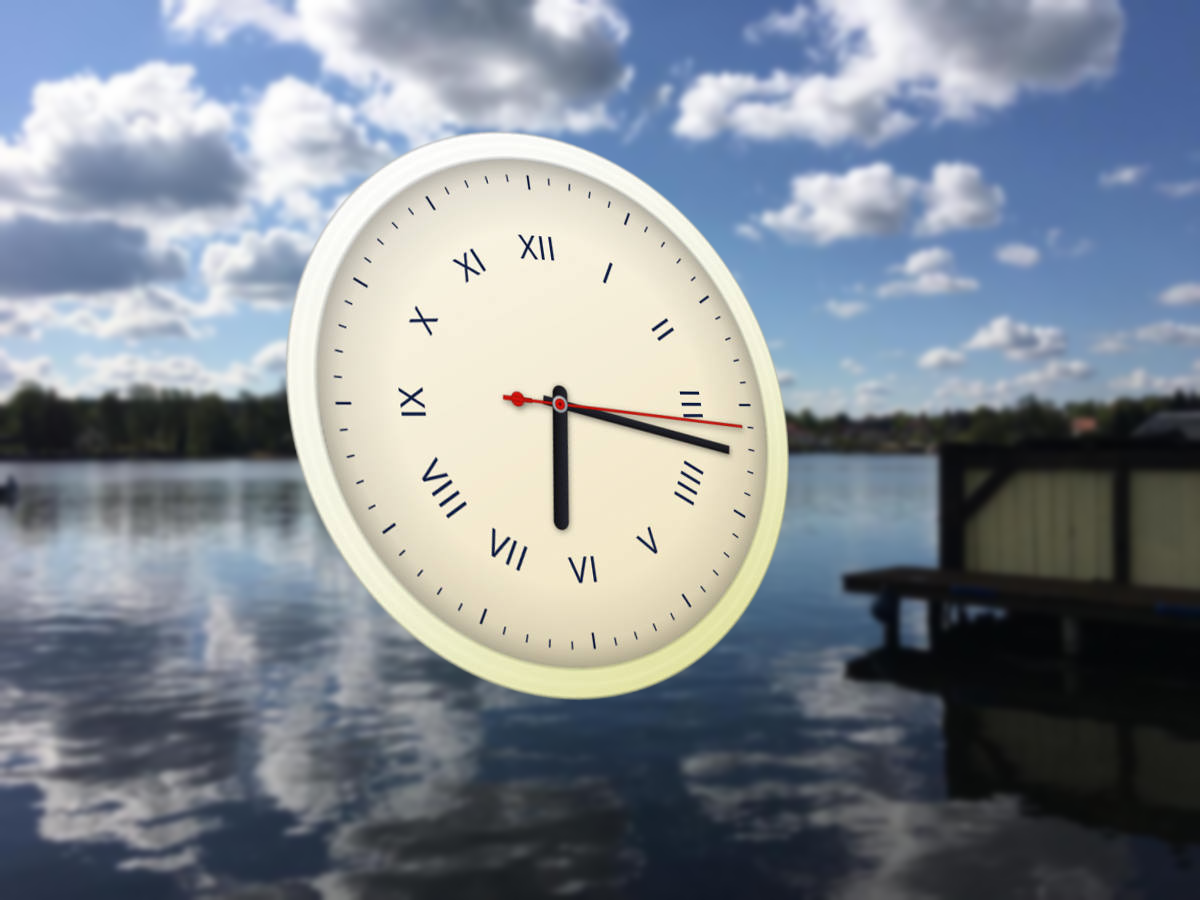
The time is 6h17m16s
